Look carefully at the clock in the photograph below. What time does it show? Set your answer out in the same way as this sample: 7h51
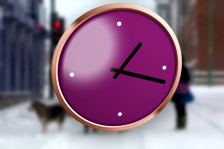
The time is 1h18
